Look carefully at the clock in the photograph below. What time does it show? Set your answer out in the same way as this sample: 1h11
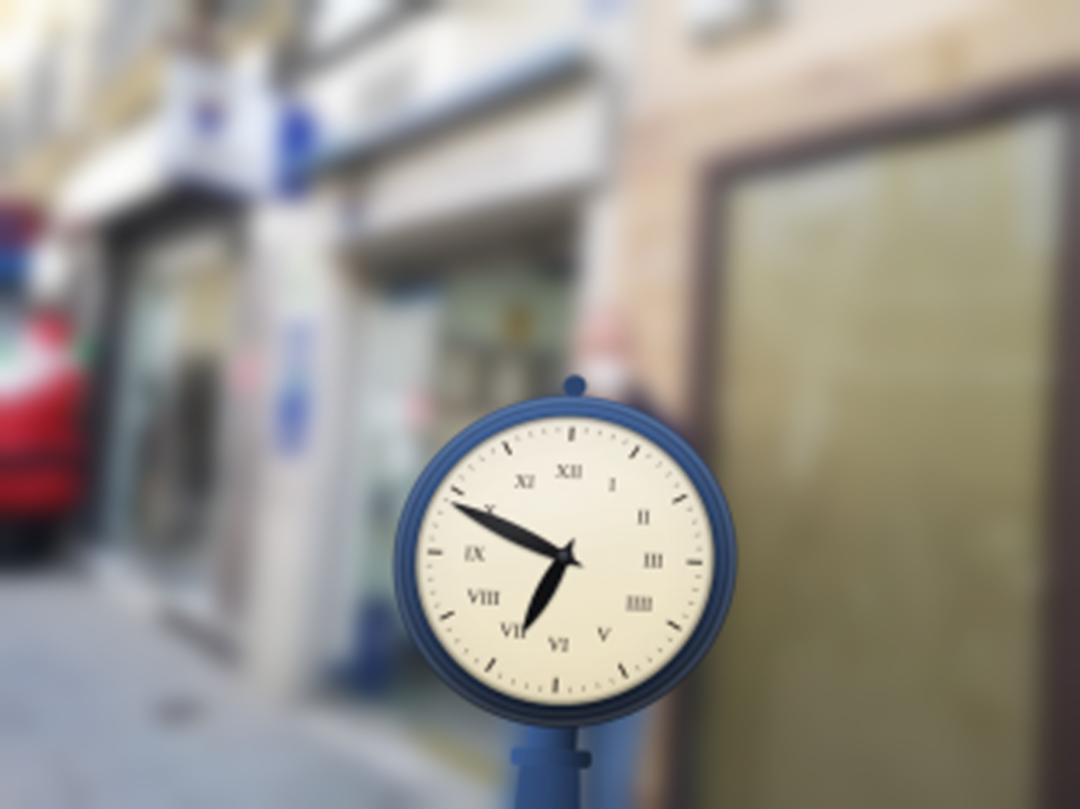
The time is 6h49
